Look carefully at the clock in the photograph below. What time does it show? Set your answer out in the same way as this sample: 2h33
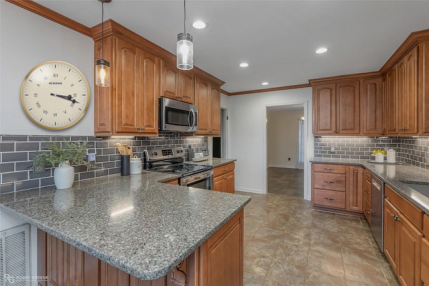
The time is 3h18
